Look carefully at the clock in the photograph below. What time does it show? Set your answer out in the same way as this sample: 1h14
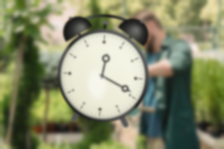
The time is 12h19
